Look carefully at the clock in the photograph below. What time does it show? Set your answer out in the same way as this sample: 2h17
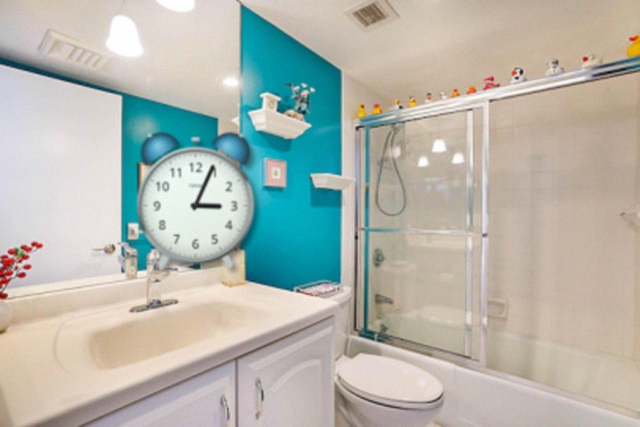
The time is 3h04
